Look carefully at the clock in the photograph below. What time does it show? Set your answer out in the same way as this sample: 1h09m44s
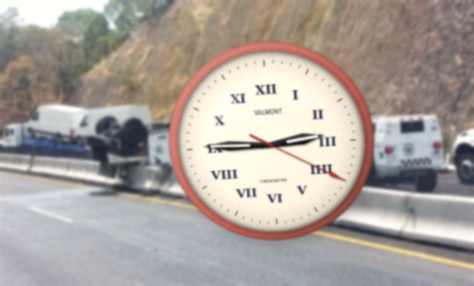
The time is 2h45m20s
